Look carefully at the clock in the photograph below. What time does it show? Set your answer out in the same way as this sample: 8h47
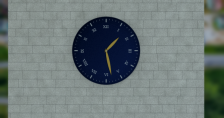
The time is 1h28
